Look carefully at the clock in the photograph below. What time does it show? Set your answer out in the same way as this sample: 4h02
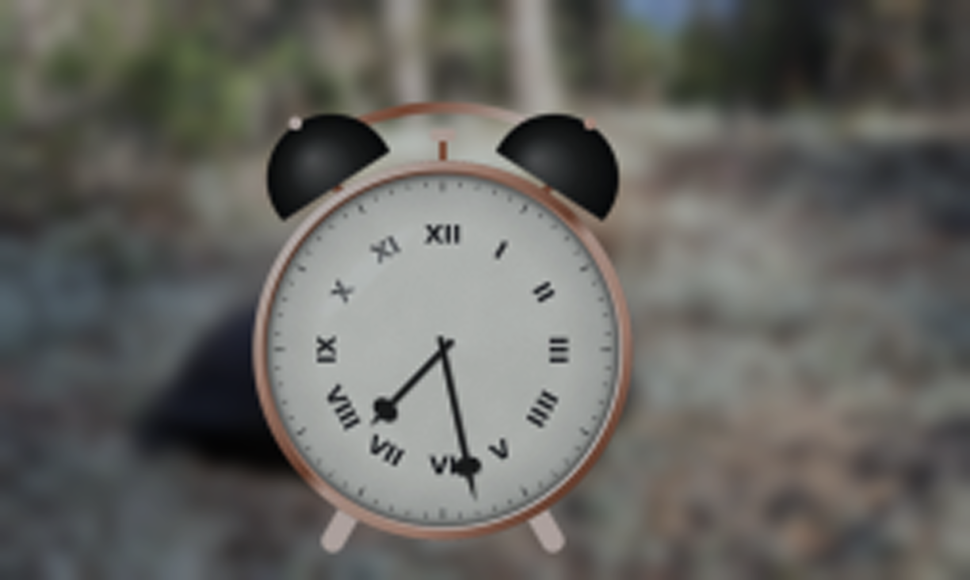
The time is 7h28
